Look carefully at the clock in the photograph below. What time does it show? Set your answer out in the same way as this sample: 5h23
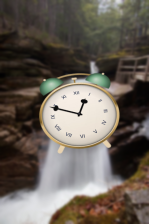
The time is 12h49
